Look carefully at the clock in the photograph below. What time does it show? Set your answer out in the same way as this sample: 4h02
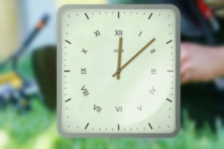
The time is 12h08
